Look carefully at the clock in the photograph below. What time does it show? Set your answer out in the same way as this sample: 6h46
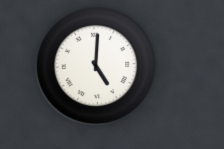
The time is 5h01
